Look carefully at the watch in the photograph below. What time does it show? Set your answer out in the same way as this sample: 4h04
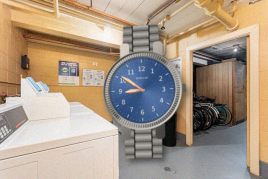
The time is 8h51
